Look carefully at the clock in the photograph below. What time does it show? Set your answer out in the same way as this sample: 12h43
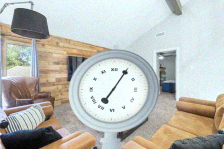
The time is 7h05
